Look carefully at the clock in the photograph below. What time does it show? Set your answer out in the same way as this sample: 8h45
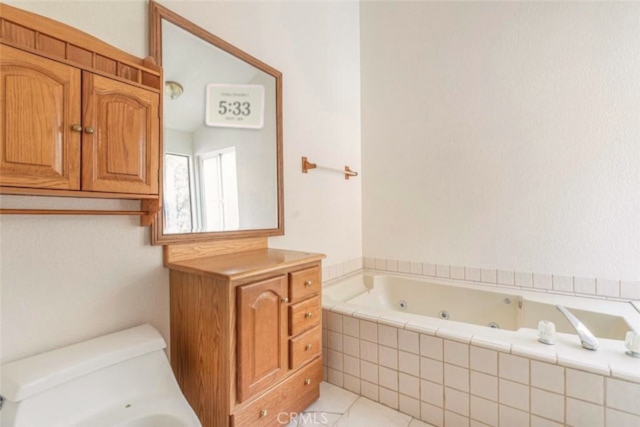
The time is 5h33
